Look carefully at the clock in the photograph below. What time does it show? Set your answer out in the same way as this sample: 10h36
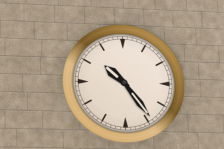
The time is 10h24
